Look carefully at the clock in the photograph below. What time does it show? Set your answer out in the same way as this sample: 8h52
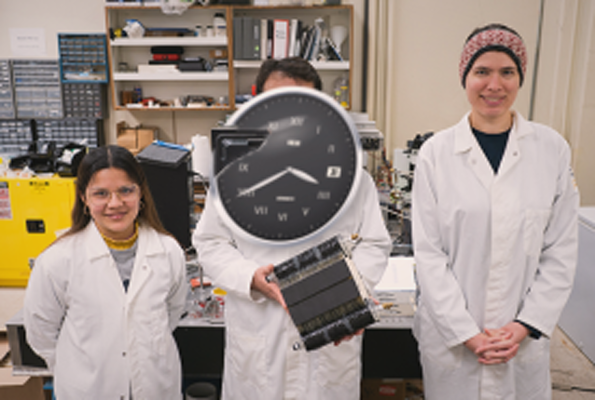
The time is 3h40
